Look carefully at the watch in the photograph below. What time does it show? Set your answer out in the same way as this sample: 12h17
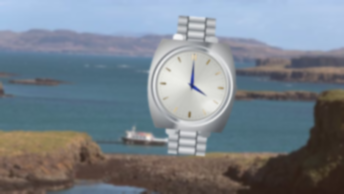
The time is 4h00
